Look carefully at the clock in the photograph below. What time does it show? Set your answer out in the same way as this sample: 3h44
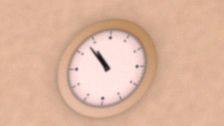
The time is 10h53
